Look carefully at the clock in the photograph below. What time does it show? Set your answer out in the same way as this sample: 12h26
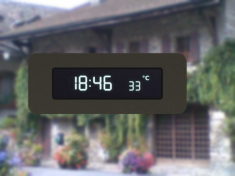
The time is 18h46
